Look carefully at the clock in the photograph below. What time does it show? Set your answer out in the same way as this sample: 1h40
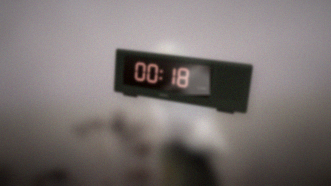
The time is 0h18
